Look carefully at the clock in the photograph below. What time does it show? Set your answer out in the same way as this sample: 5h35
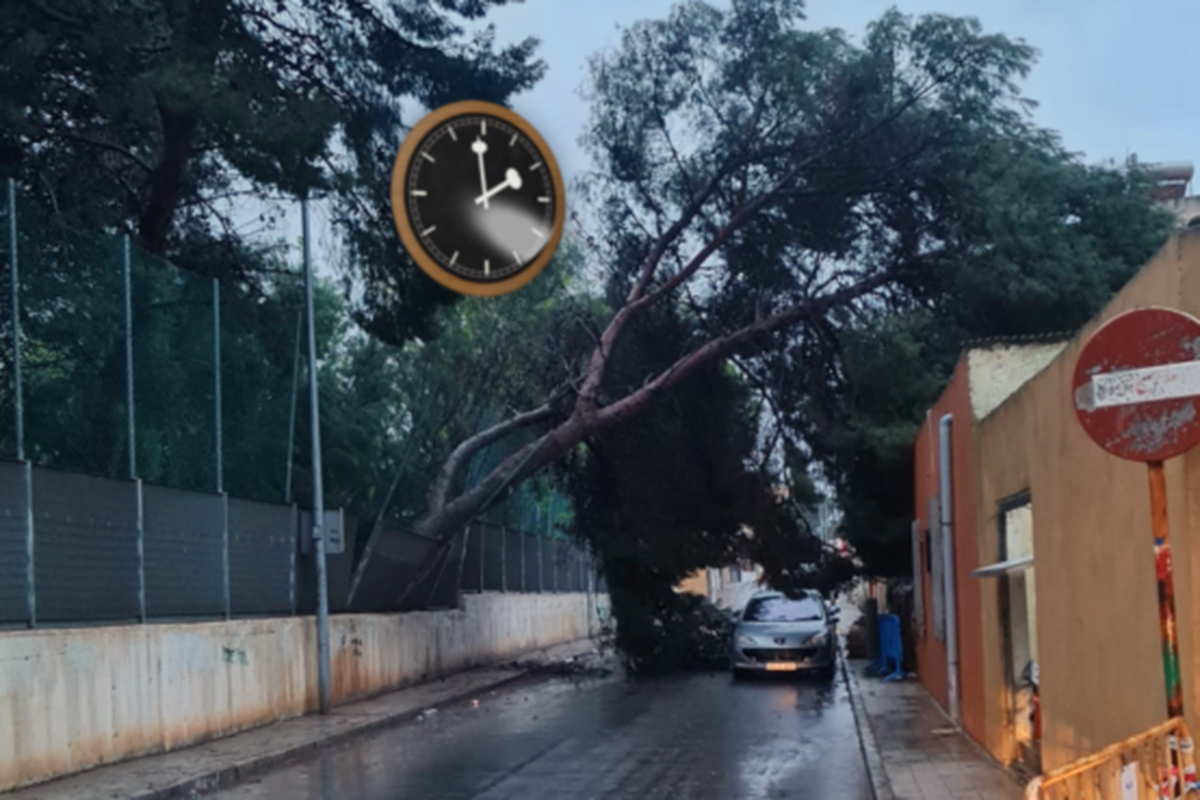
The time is 1h59
